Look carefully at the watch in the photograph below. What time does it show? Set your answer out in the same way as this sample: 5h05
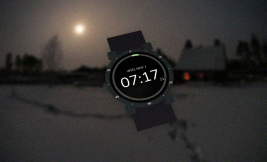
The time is 7h17
